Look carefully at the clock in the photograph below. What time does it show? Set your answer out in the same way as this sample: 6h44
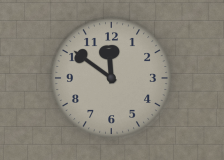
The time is 11h51
